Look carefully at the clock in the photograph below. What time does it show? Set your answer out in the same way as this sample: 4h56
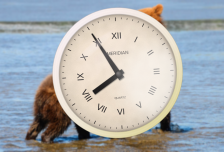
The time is 7h55
